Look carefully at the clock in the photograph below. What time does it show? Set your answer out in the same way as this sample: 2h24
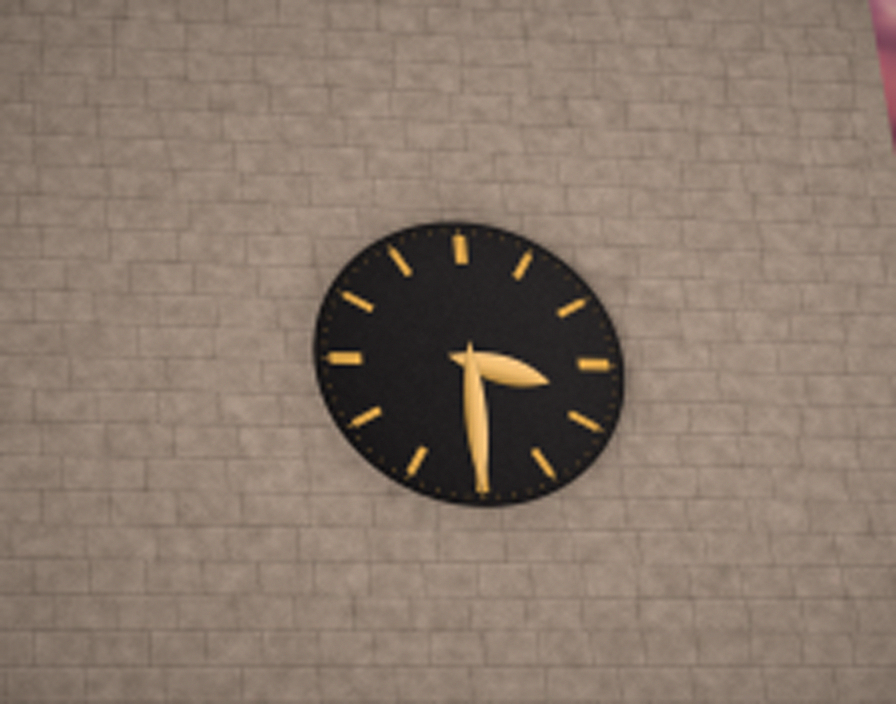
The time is 3h30
